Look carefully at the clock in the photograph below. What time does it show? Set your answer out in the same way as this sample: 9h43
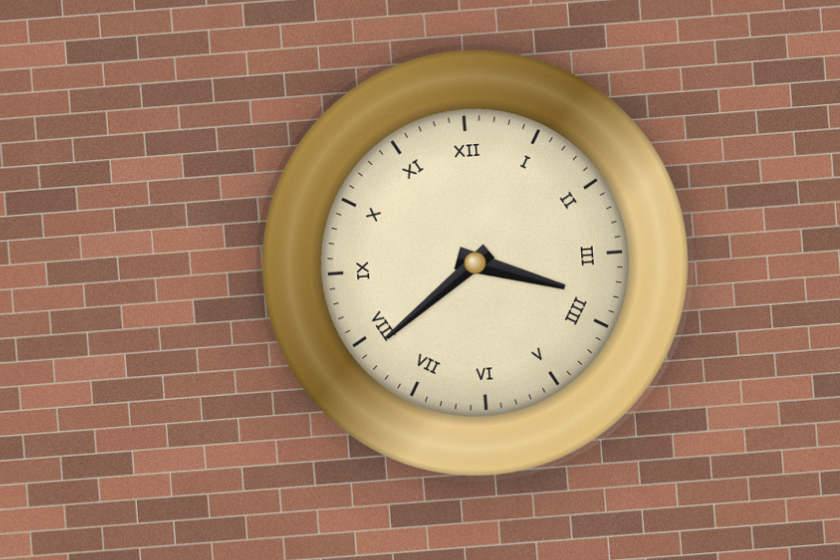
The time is 3h39
